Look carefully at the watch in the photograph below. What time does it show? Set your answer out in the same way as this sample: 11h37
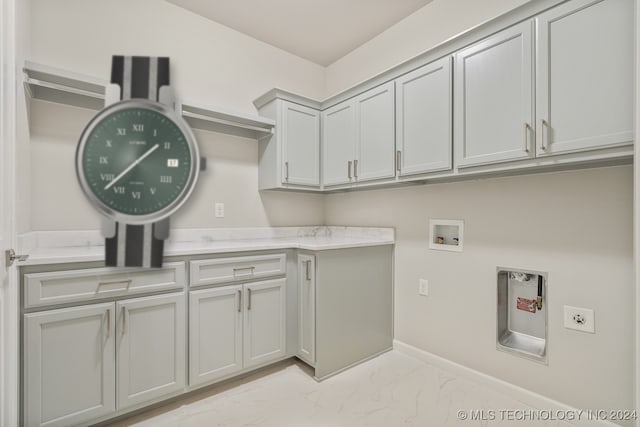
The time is 1h38
